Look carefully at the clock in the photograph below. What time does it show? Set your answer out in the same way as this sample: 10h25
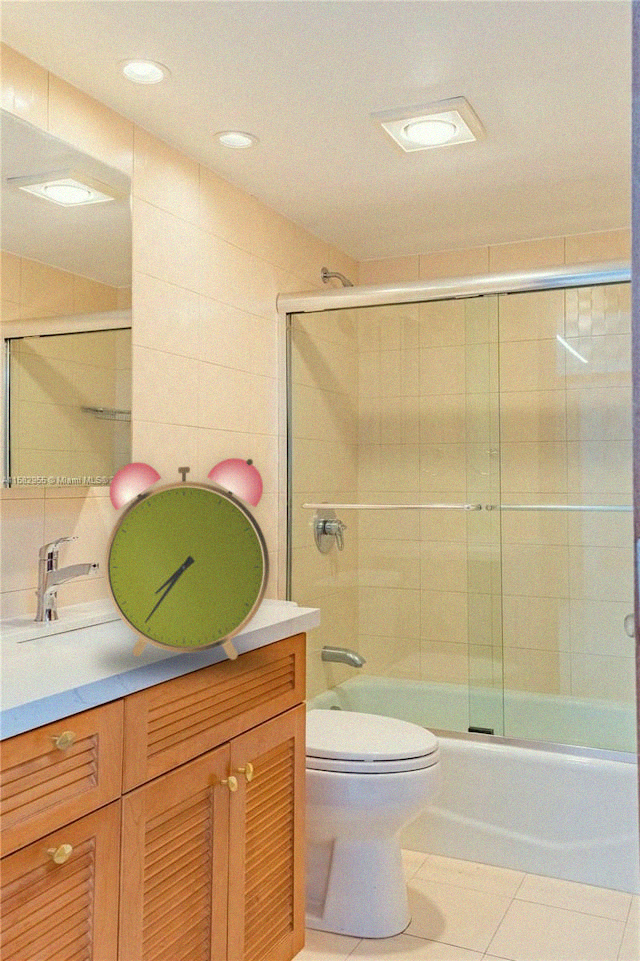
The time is 7h36
